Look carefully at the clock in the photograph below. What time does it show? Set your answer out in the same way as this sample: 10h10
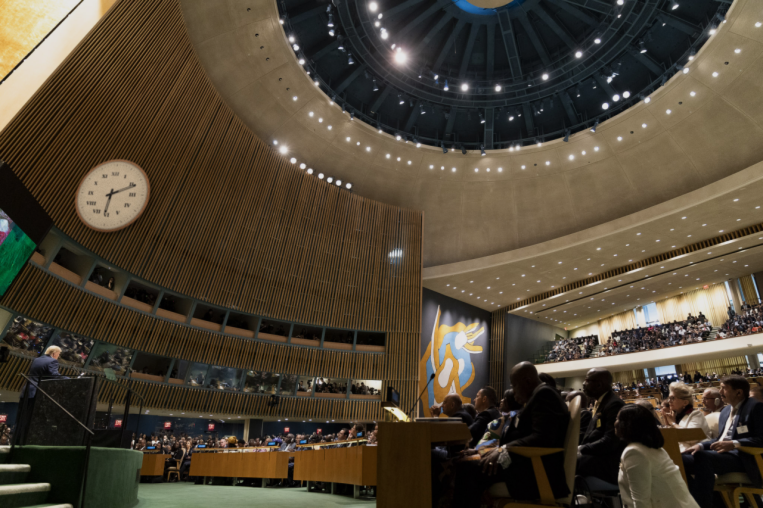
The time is 6h11
